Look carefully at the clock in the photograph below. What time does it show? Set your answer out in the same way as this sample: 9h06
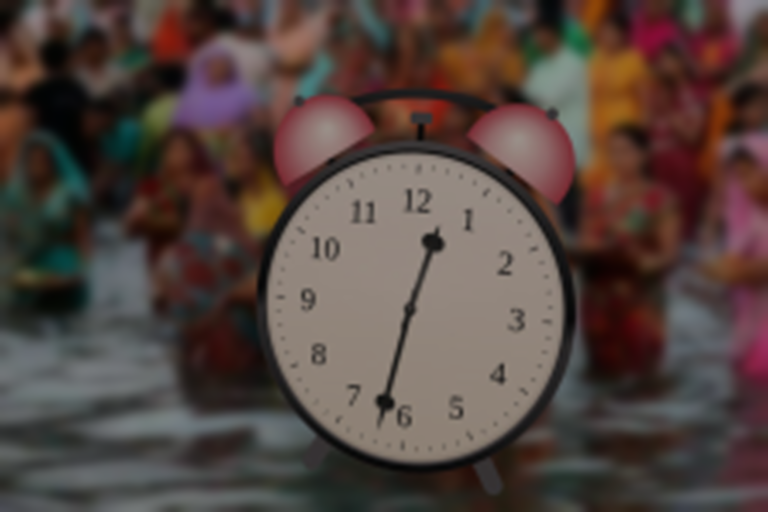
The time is 12h32
